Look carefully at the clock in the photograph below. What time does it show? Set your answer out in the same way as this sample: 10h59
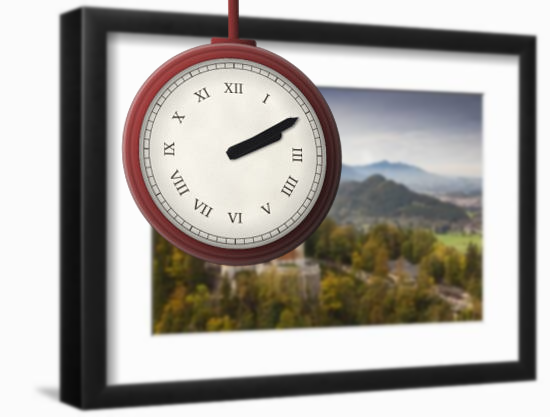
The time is 2h10
